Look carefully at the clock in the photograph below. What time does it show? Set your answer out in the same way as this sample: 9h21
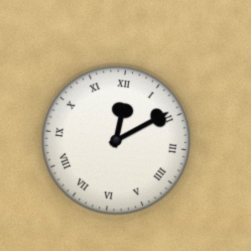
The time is 12h09
